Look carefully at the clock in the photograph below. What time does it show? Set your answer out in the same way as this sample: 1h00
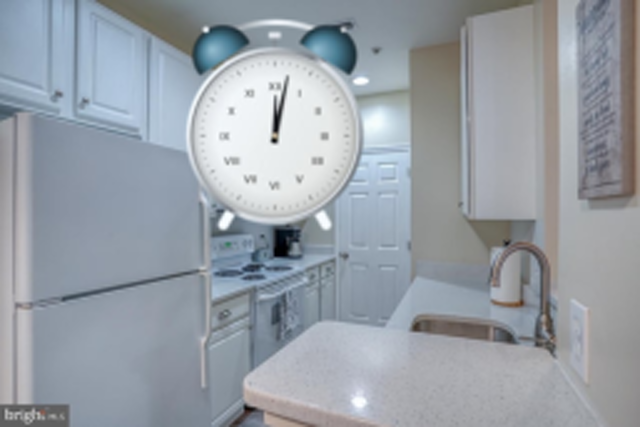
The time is 12h02
